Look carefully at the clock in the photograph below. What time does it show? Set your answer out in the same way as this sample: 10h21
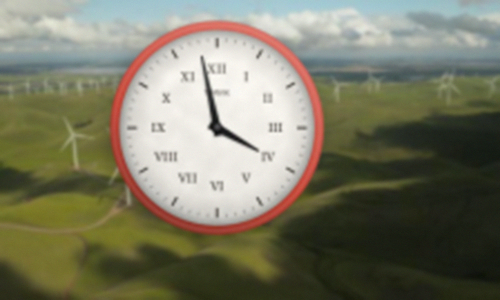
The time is 3h58
